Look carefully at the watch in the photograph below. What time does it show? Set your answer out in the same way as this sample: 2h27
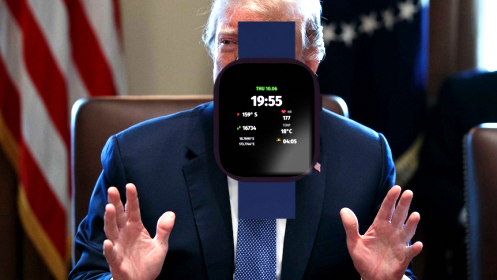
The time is 19h55
